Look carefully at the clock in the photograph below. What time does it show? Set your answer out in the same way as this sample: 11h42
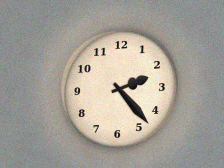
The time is 2h23
